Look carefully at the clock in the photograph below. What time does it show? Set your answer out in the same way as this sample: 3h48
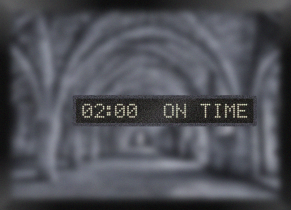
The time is 2h00
